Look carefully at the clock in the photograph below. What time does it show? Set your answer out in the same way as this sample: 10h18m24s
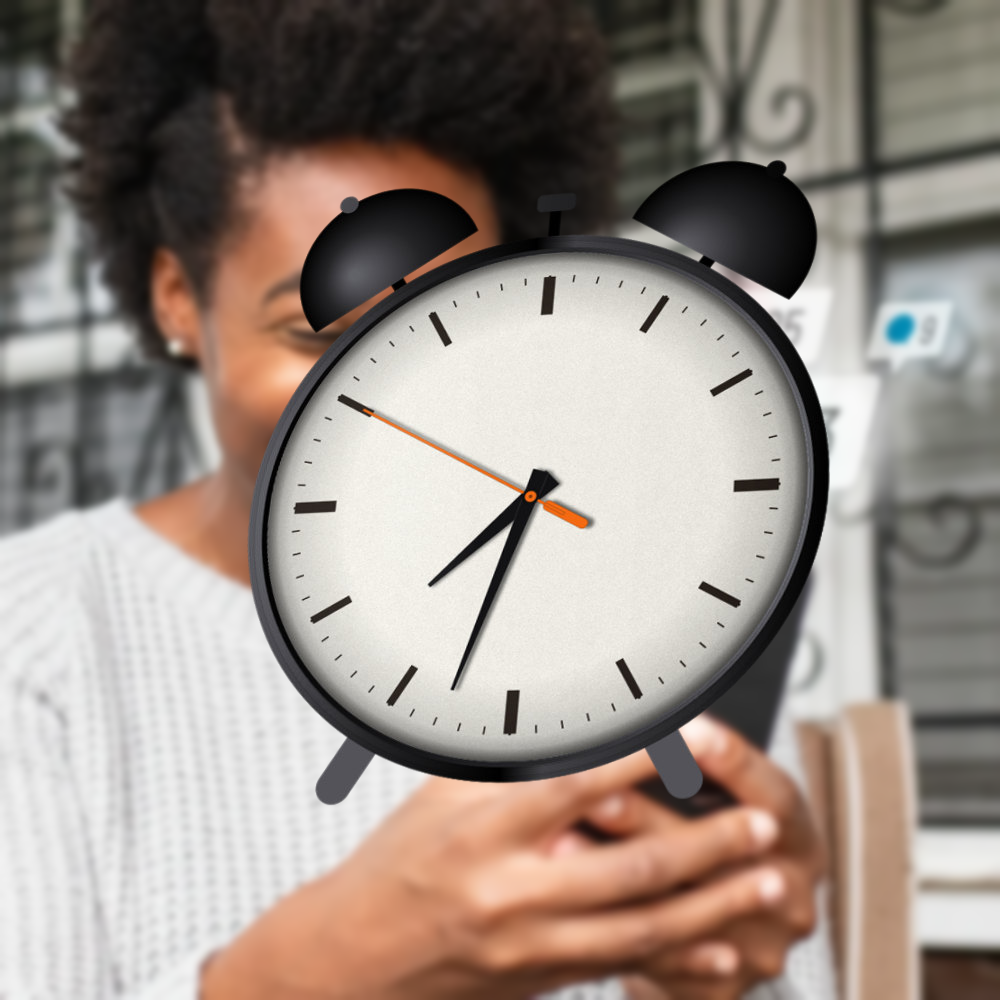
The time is 7h32m50s
